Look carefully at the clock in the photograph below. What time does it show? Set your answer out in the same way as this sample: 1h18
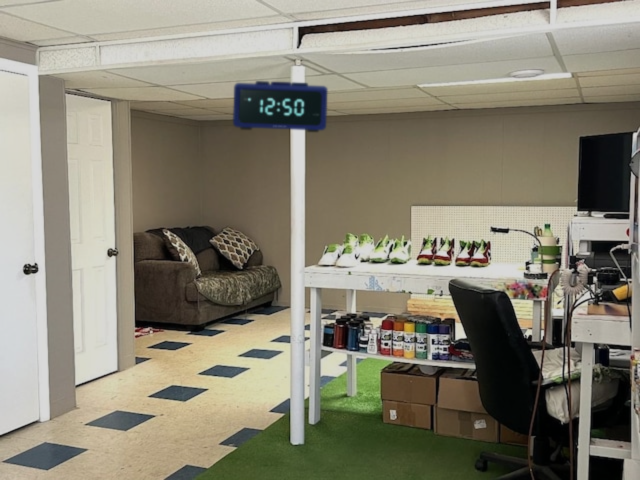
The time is 12h50
